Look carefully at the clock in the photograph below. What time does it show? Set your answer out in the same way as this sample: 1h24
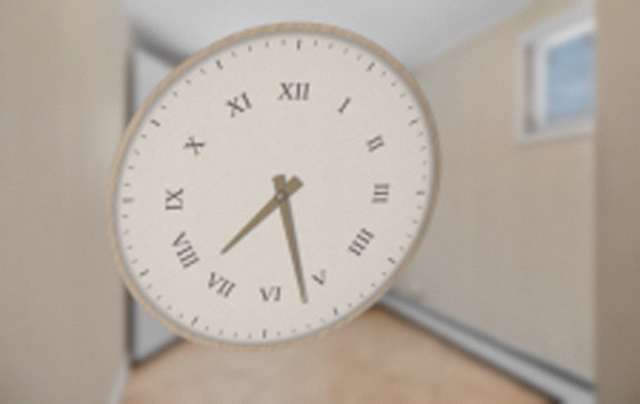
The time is 7h27
